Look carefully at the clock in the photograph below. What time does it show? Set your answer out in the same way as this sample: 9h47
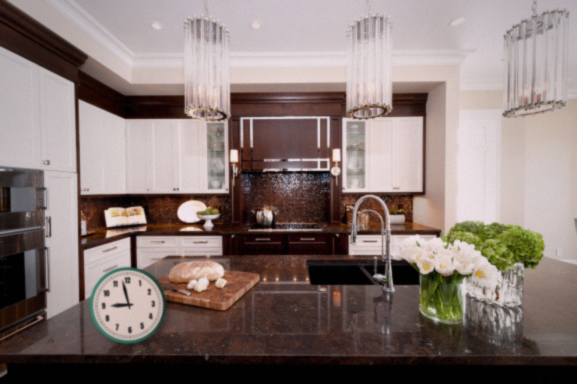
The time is 8h58
